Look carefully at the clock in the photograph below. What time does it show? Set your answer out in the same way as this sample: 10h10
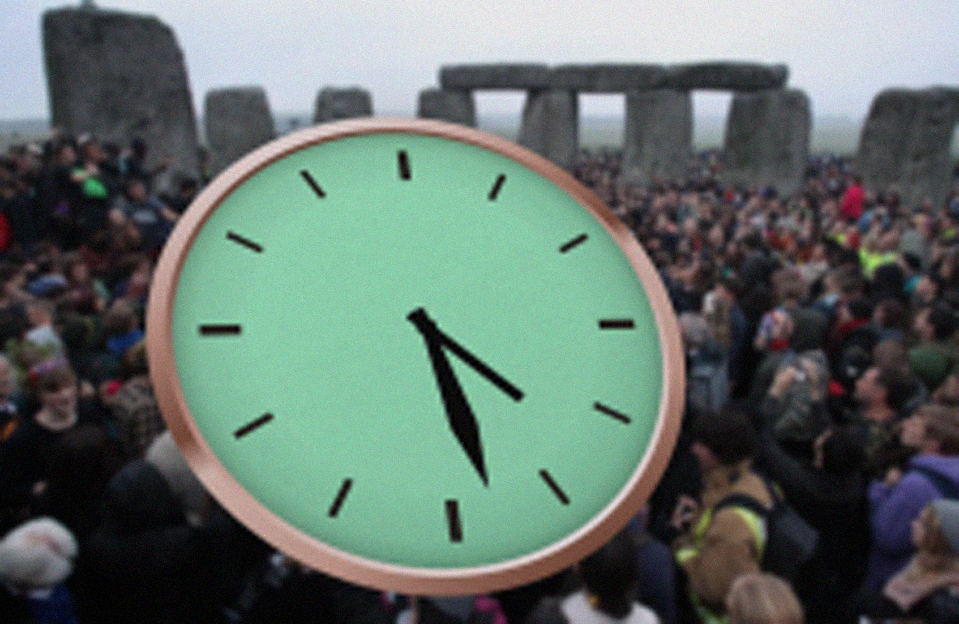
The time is 4h28
